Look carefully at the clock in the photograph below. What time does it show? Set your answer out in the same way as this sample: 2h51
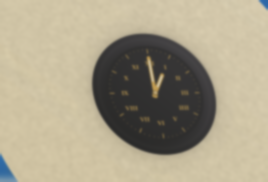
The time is 1h00
